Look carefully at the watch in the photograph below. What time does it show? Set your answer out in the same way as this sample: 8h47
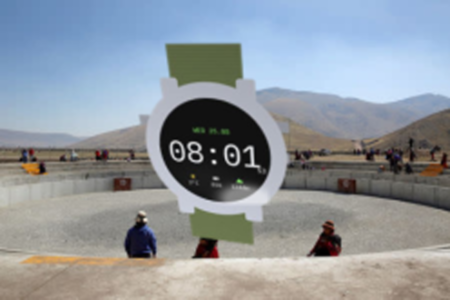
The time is 8h01
